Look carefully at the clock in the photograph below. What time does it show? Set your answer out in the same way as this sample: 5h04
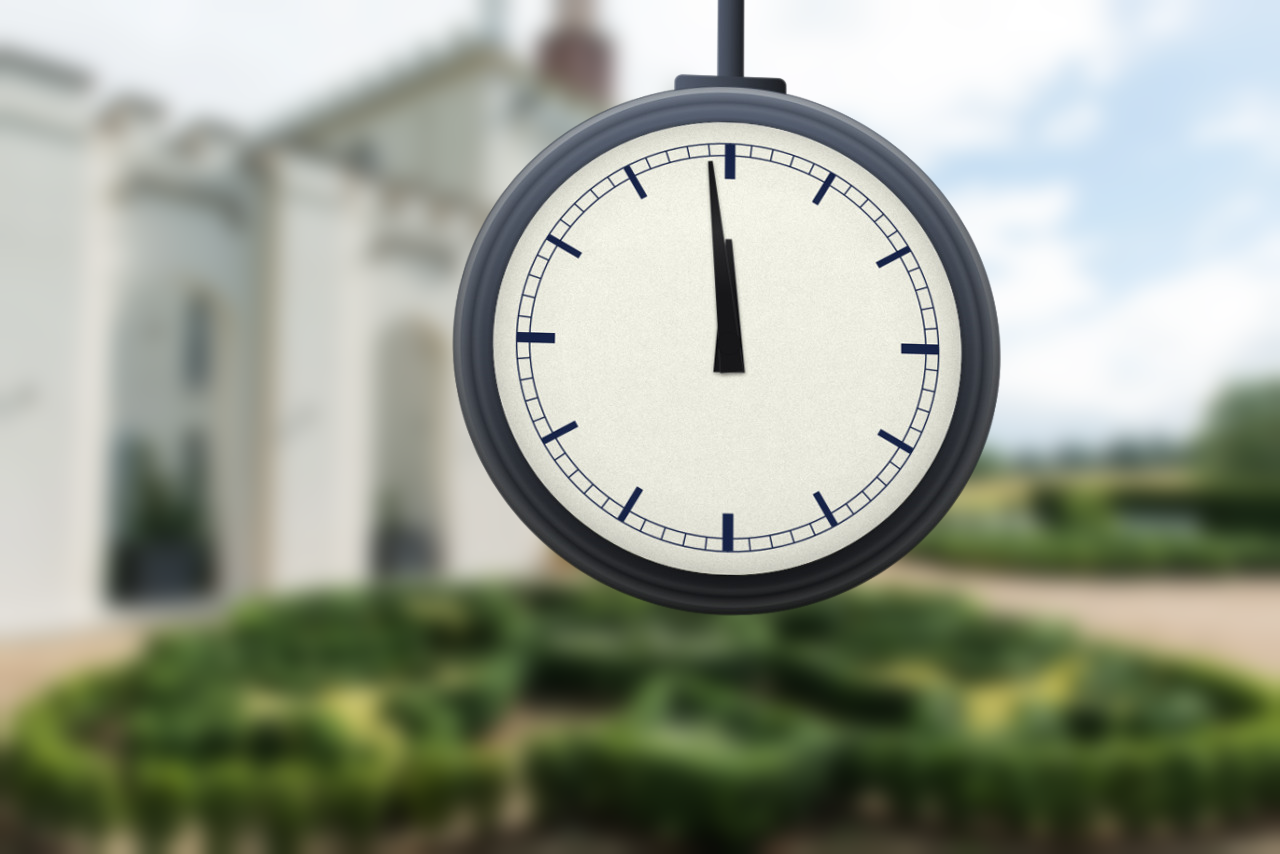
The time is 11h59
